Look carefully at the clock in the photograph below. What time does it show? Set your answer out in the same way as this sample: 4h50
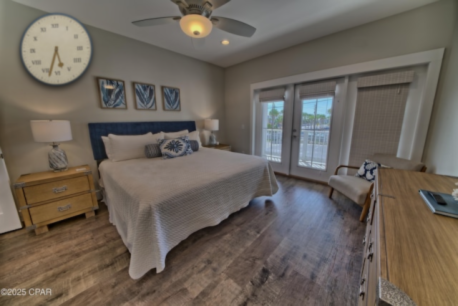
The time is 5h33
